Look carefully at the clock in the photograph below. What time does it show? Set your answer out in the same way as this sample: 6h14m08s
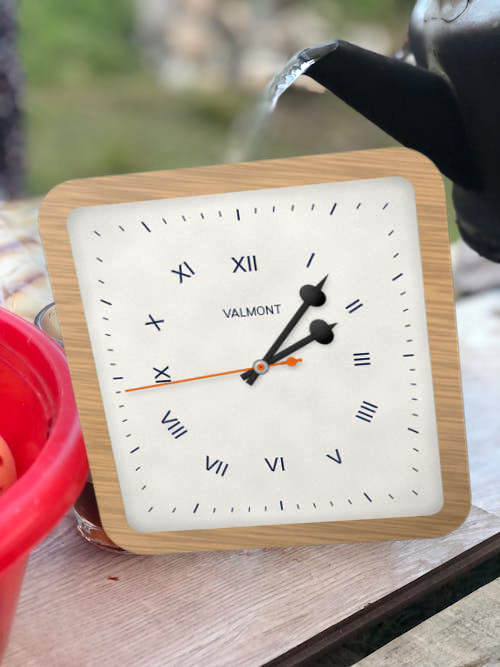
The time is 2h06m44s
